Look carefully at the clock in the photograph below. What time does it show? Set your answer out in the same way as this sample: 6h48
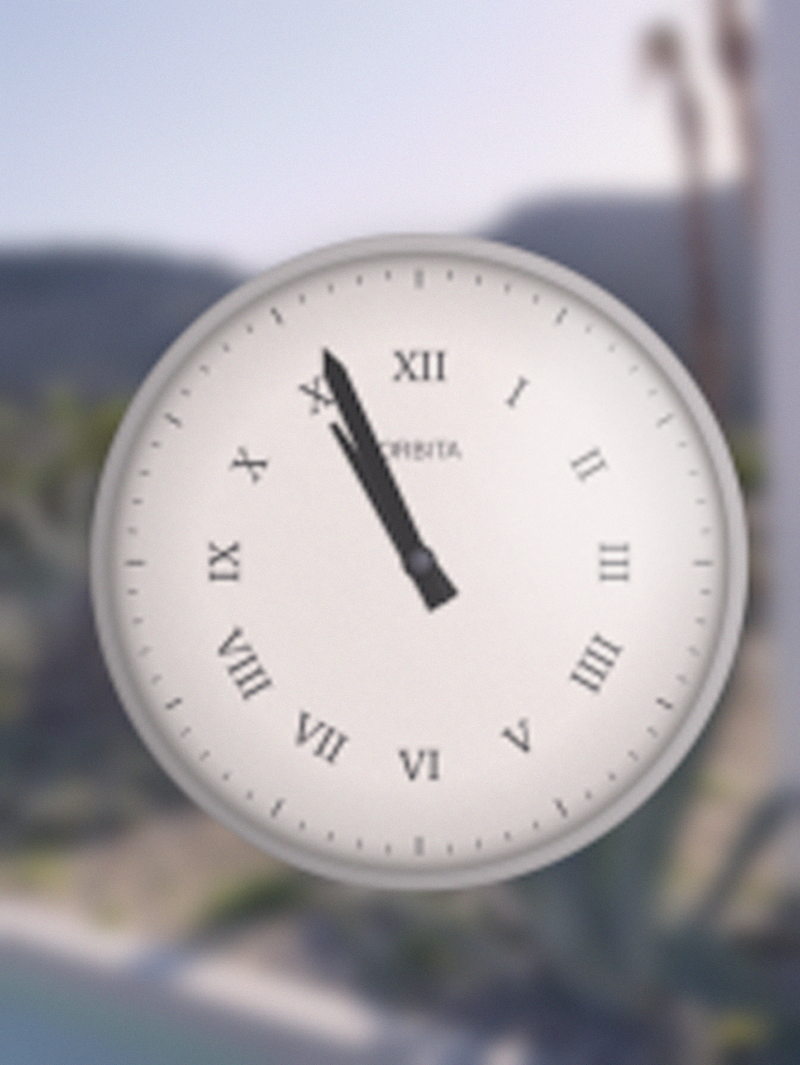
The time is 10h56
